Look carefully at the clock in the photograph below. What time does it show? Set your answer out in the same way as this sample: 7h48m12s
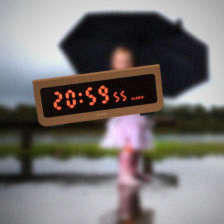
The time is 20h59m55s
